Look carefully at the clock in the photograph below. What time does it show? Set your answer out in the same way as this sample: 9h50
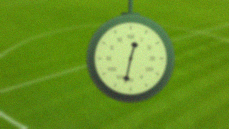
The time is 12h32
